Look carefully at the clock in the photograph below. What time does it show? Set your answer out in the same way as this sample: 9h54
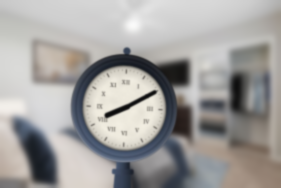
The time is 8h10
